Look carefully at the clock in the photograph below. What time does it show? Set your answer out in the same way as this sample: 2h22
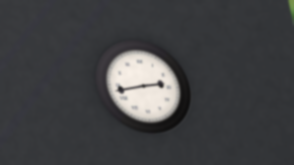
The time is 2h43
